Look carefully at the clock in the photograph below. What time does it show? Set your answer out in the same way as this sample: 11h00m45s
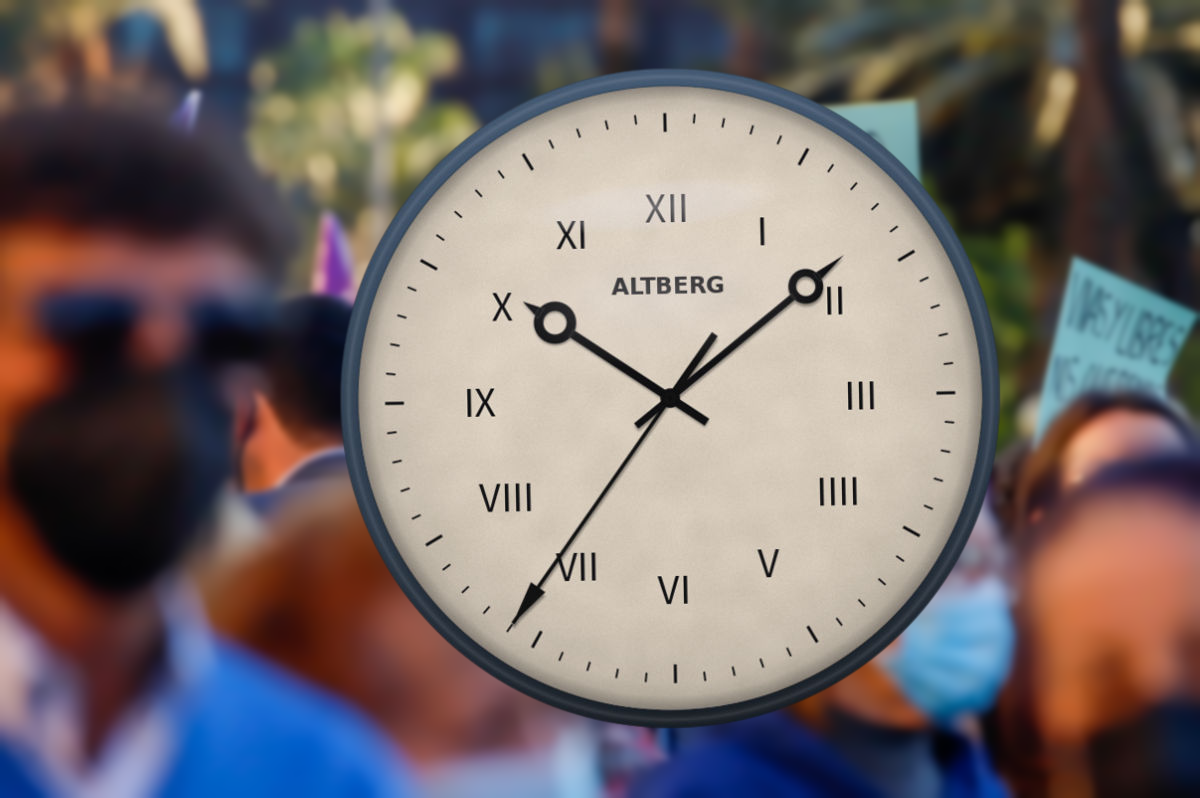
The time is 10h08m36s
